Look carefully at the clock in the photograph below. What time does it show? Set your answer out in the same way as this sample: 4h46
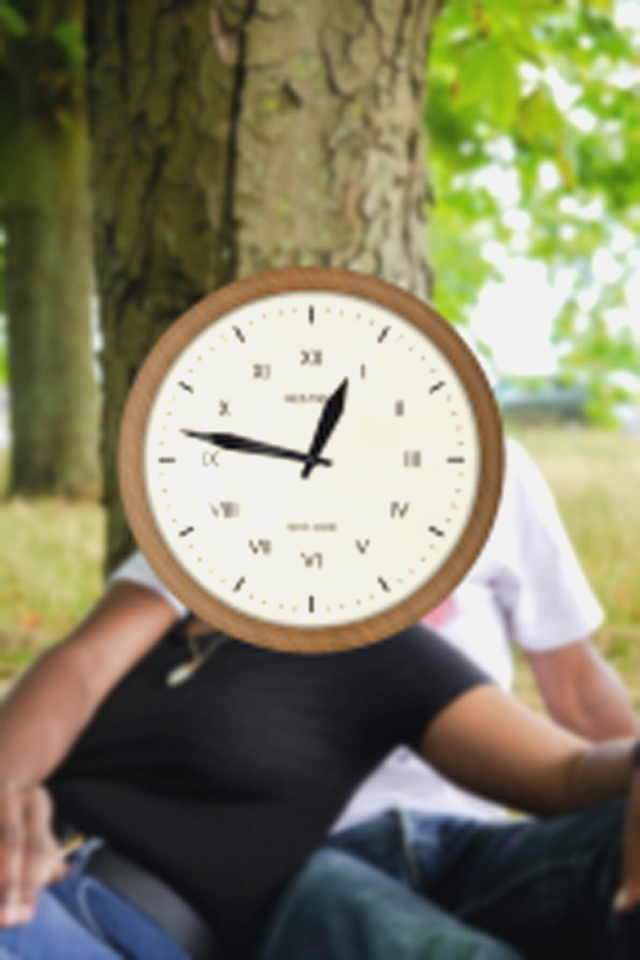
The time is 12h47
